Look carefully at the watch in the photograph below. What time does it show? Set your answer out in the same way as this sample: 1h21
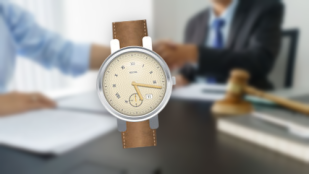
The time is 5h17
